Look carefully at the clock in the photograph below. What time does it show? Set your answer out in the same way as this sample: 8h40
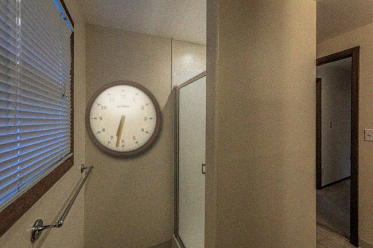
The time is 6h32
